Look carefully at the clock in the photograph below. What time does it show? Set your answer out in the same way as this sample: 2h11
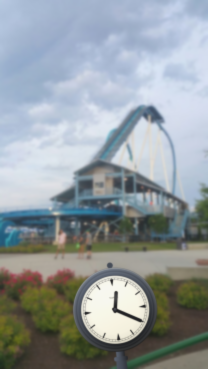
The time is 12h20
